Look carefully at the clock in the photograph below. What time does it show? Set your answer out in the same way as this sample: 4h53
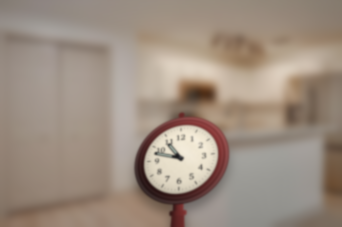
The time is 10h48
